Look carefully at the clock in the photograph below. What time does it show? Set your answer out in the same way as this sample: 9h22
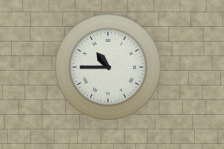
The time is 10h45
